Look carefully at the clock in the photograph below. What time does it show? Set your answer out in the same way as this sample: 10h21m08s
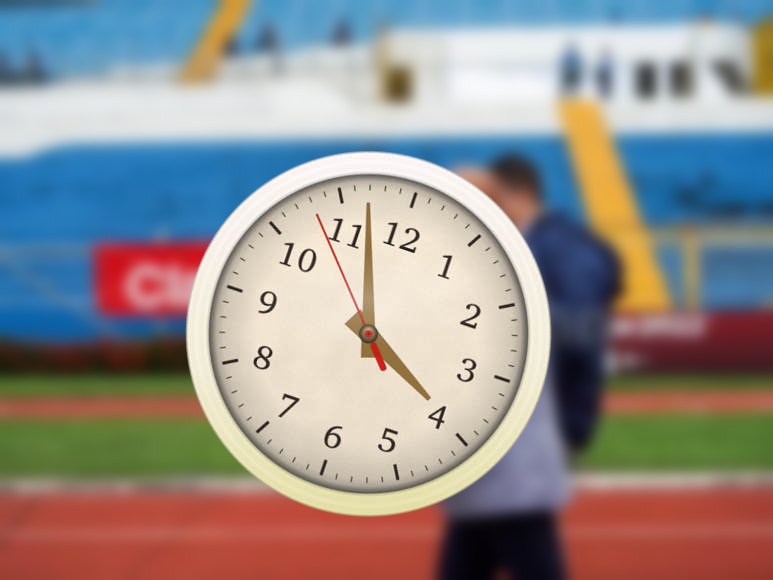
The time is 3h56m53s
